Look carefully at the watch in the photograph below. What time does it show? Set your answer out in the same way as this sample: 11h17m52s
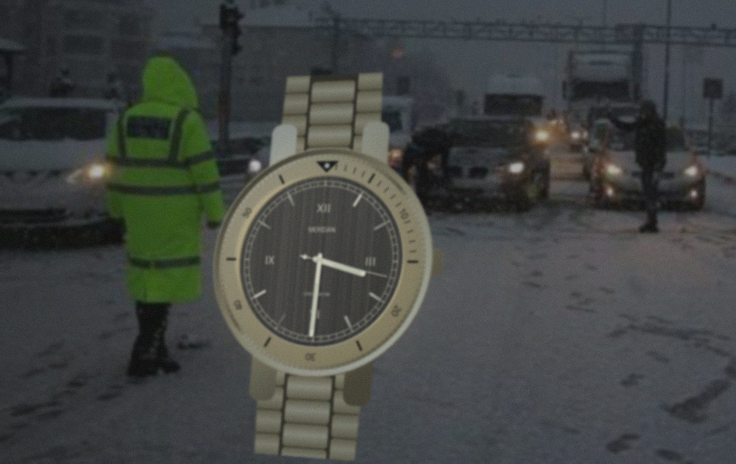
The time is 3h30m17s
